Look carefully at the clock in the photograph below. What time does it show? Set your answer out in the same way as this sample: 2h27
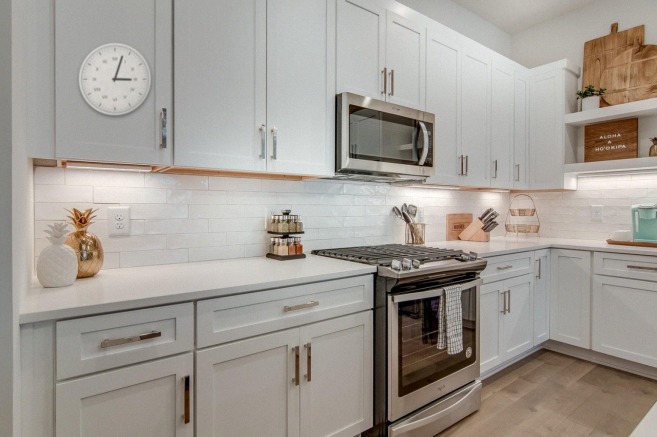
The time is 3h03
